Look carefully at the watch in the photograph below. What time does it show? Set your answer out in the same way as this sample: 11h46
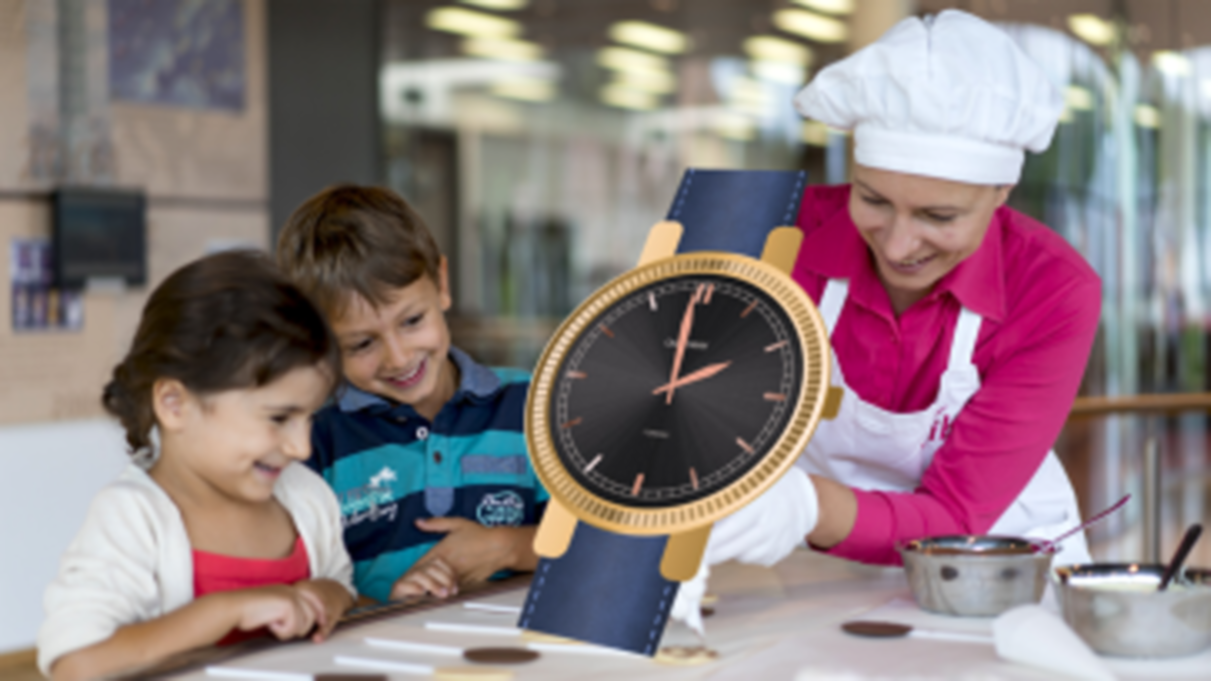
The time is 1h59
